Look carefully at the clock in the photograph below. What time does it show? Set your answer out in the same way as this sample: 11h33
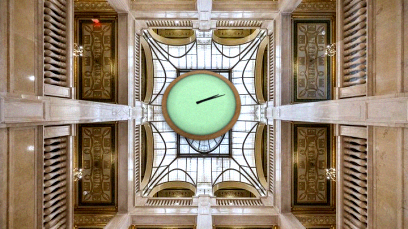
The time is 2h12
